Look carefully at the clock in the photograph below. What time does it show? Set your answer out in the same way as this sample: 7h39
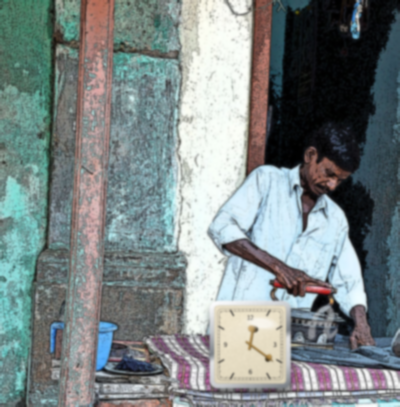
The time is 12h21
